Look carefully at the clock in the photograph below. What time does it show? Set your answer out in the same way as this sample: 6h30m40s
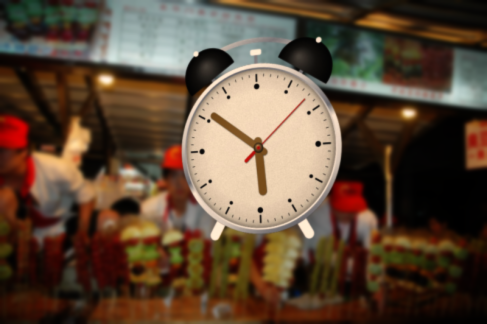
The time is 5h51m08s
